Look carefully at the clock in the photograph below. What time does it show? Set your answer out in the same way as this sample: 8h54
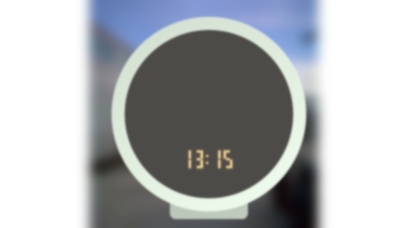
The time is 13h15
